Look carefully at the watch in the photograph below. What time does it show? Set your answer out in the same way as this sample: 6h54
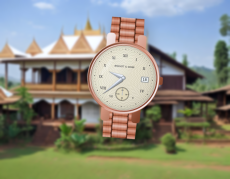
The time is 9h38
